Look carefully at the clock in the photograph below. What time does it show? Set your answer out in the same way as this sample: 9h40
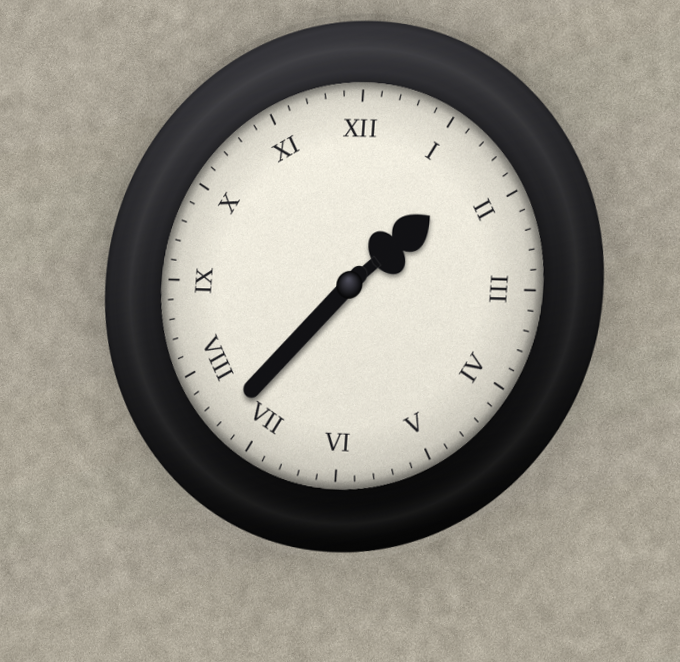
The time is 1h37
